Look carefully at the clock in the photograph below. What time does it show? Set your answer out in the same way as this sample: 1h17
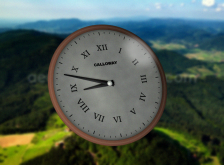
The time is 8h48
